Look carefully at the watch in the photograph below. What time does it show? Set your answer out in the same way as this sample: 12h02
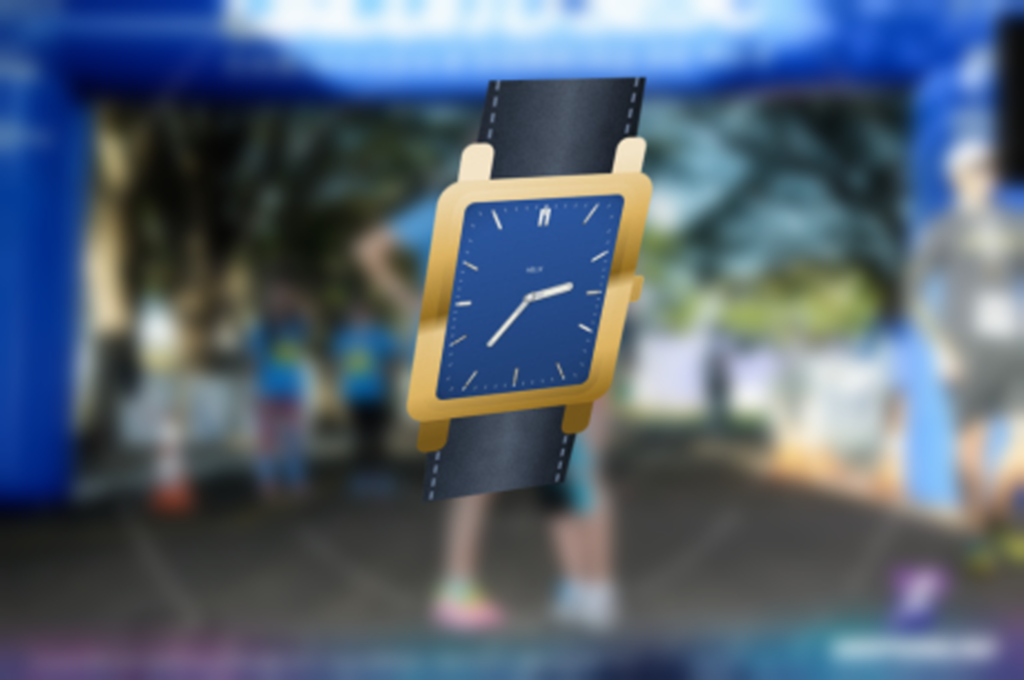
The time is 2h36
